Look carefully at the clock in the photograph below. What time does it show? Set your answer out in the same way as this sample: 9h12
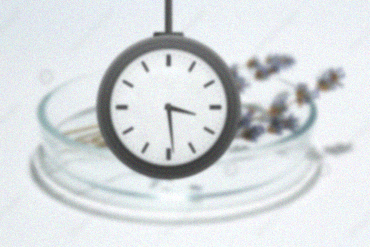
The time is 3h29
